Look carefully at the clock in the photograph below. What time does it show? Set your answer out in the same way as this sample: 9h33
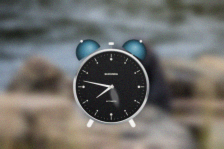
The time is 7h47
